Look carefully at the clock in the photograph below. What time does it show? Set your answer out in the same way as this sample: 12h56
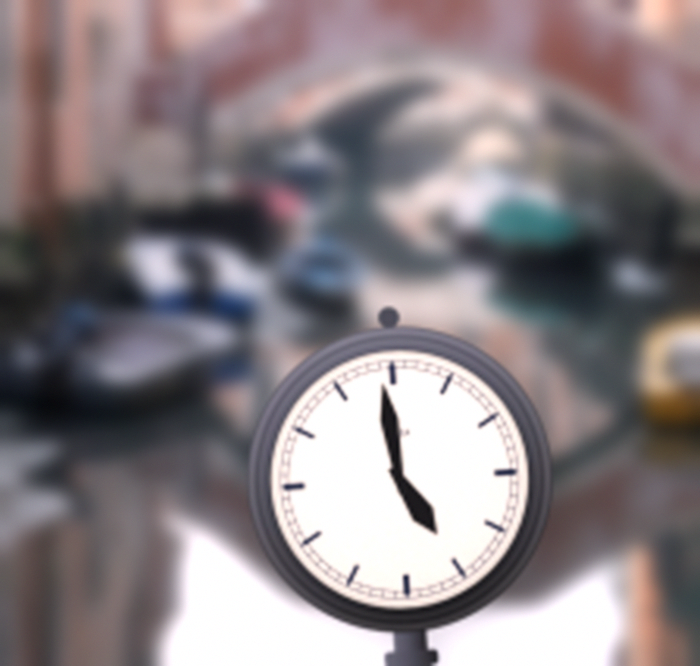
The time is 4h59
